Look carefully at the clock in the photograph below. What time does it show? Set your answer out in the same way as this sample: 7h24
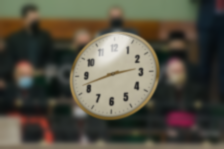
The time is 2h42
